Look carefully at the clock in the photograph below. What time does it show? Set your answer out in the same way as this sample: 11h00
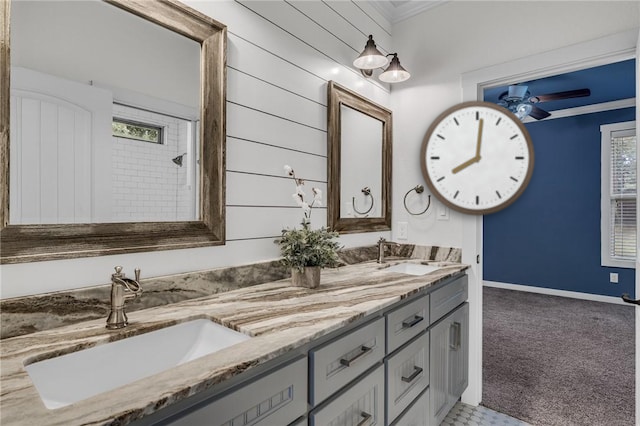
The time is 8h01
